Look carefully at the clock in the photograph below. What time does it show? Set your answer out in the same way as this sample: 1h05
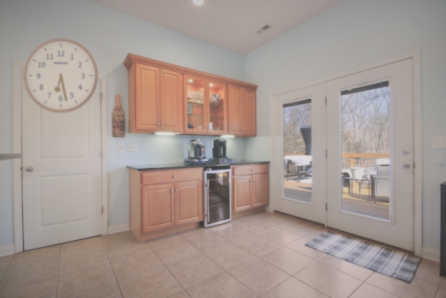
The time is 6h28
